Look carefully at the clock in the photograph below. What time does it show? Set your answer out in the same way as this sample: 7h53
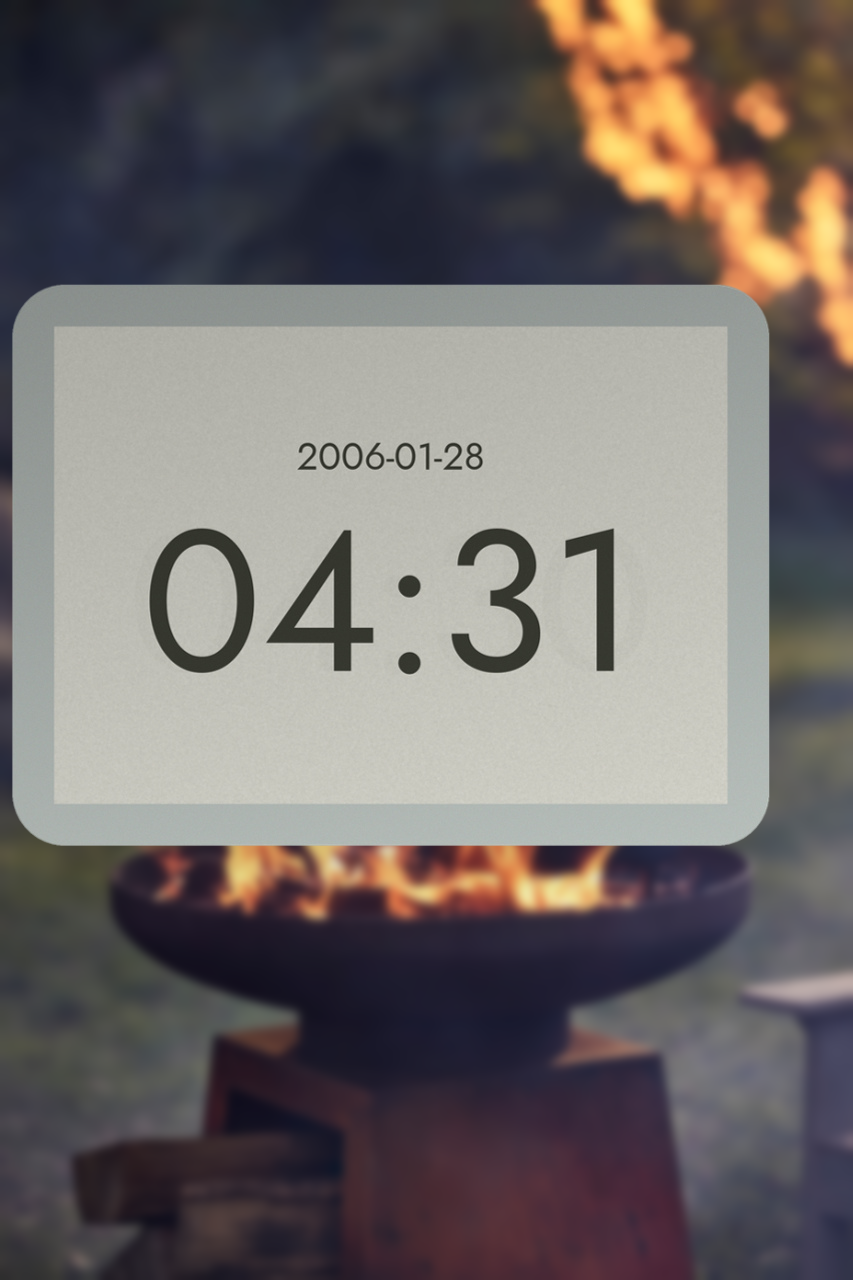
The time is 4h31
